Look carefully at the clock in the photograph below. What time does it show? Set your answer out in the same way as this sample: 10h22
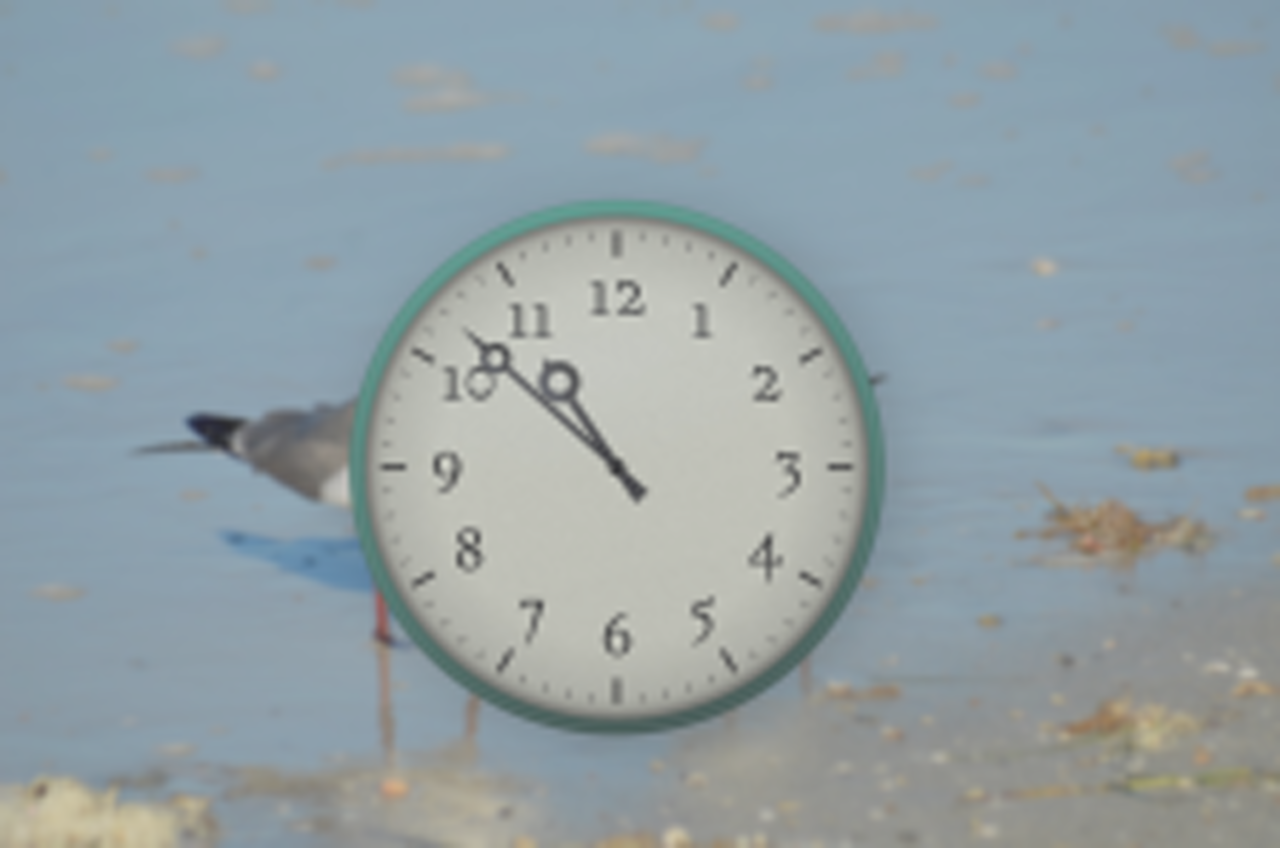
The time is 10h52
